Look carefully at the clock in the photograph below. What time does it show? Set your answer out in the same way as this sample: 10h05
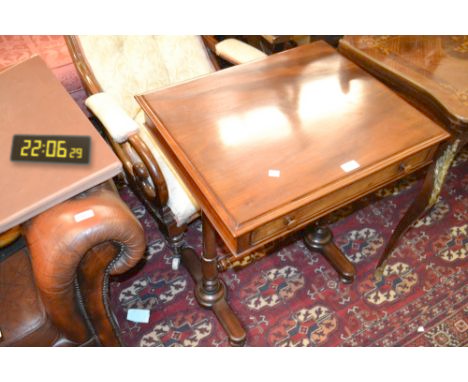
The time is 22h06
